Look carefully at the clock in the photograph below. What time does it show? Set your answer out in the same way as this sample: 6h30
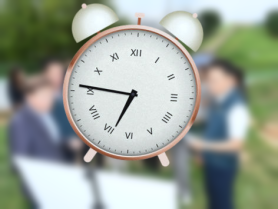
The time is 6h46
